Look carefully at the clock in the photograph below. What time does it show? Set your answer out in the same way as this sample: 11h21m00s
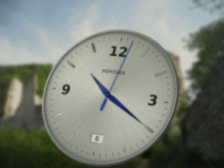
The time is 10h20m02s
